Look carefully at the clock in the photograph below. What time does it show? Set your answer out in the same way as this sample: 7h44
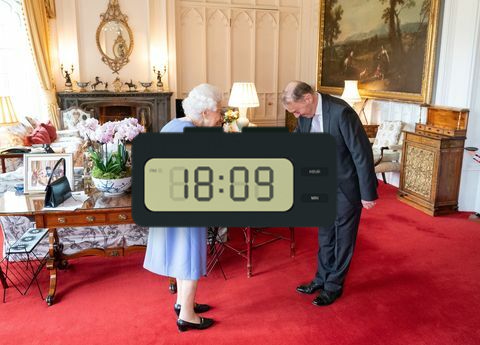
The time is 18h09
